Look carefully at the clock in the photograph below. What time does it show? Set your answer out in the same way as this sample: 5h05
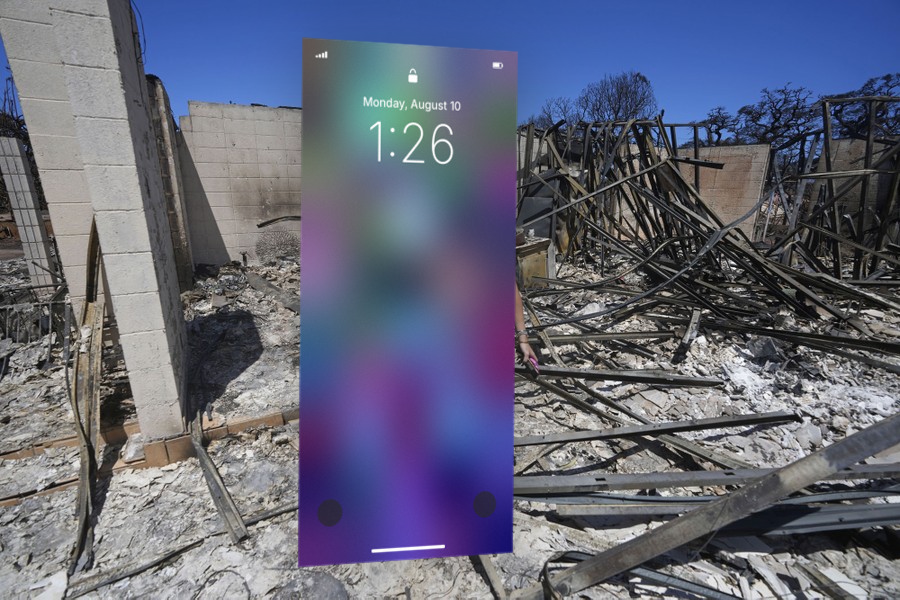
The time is 1h26
